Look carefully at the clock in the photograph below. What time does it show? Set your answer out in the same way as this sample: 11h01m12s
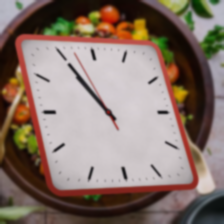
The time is 10h54m57s
